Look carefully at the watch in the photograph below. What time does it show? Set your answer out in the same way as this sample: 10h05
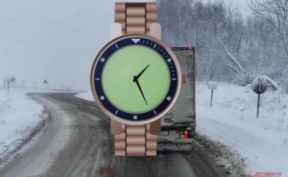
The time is 1h26
